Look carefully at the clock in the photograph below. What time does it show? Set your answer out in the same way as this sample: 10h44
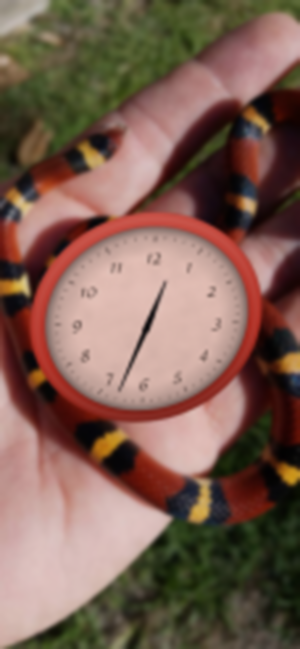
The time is 12h33
